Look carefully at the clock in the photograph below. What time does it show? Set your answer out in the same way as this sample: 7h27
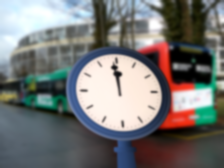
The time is 11h59
